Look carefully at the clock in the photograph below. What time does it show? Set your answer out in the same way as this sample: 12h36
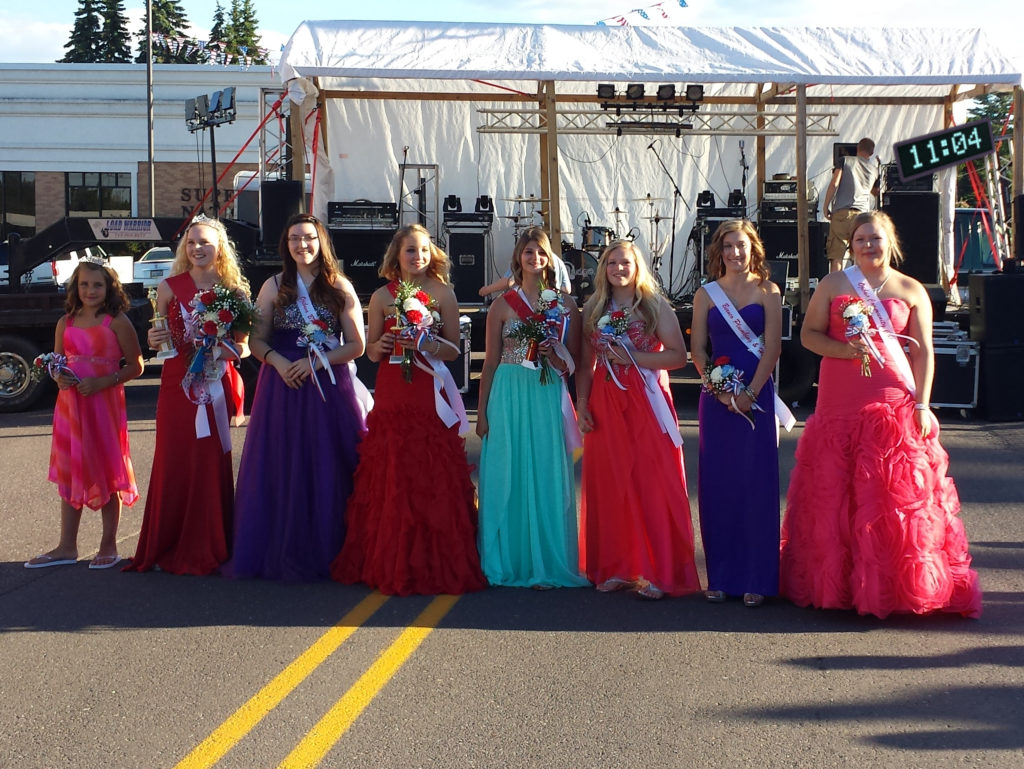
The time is 11h04
